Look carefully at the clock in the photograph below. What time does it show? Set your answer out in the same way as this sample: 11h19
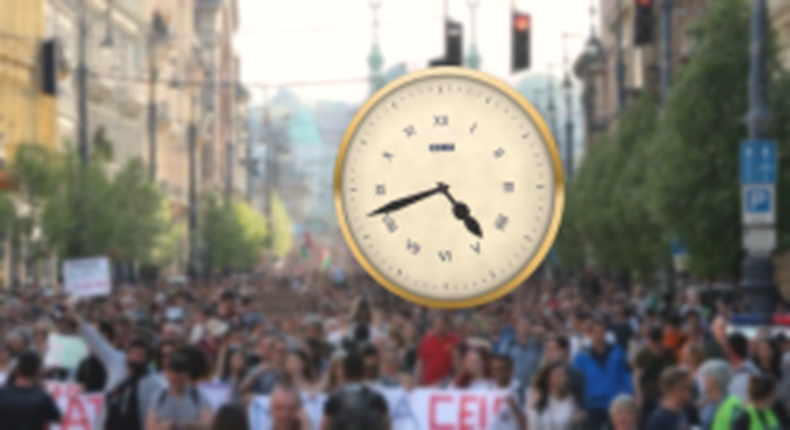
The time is 4h42
